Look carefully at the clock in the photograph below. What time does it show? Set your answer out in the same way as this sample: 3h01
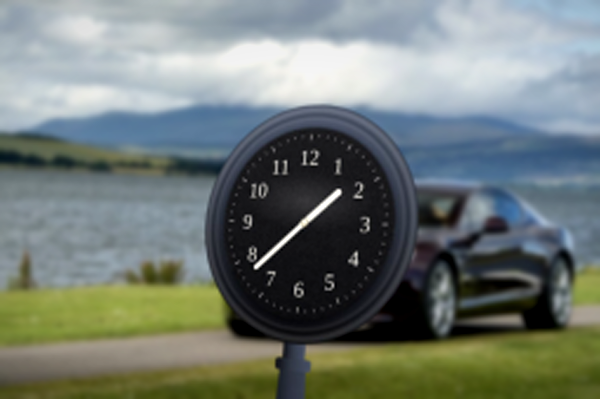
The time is 1h38
